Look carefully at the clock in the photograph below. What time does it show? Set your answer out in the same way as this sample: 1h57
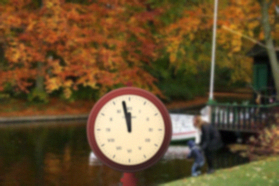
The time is 11h58
